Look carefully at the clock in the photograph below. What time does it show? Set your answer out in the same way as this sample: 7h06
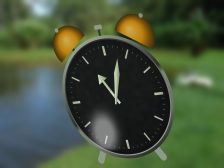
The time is 11h03
